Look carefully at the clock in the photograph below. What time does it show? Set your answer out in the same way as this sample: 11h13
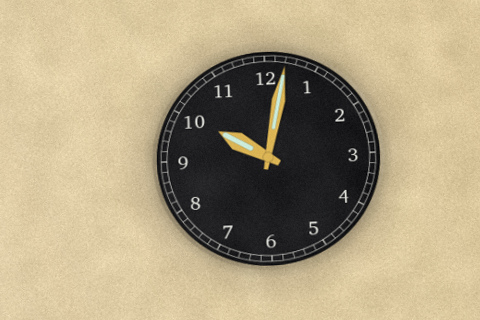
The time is 10h02
